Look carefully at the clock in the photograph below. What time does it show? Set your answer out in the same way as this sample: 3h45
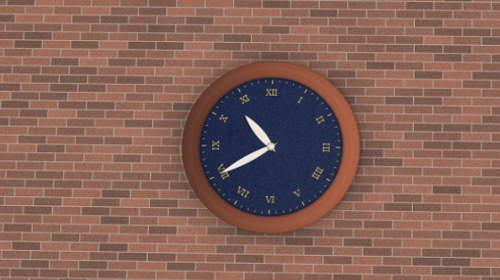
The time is 10h40
